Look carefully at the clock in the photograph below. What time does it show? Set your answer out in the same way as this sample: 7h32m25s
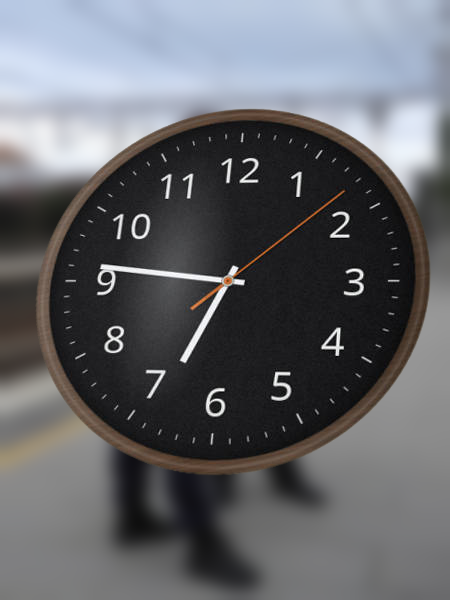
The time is 6h46m08s
